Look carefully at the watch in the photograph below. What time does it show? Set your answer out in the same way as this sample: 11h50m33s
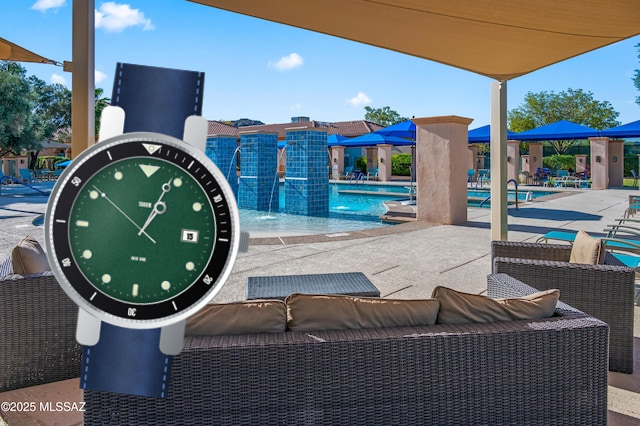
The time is 1h03m51s
